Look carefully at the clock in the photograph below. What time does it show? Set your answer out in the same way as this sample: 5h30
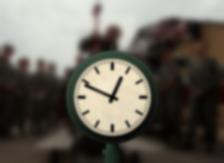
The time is 12h49
